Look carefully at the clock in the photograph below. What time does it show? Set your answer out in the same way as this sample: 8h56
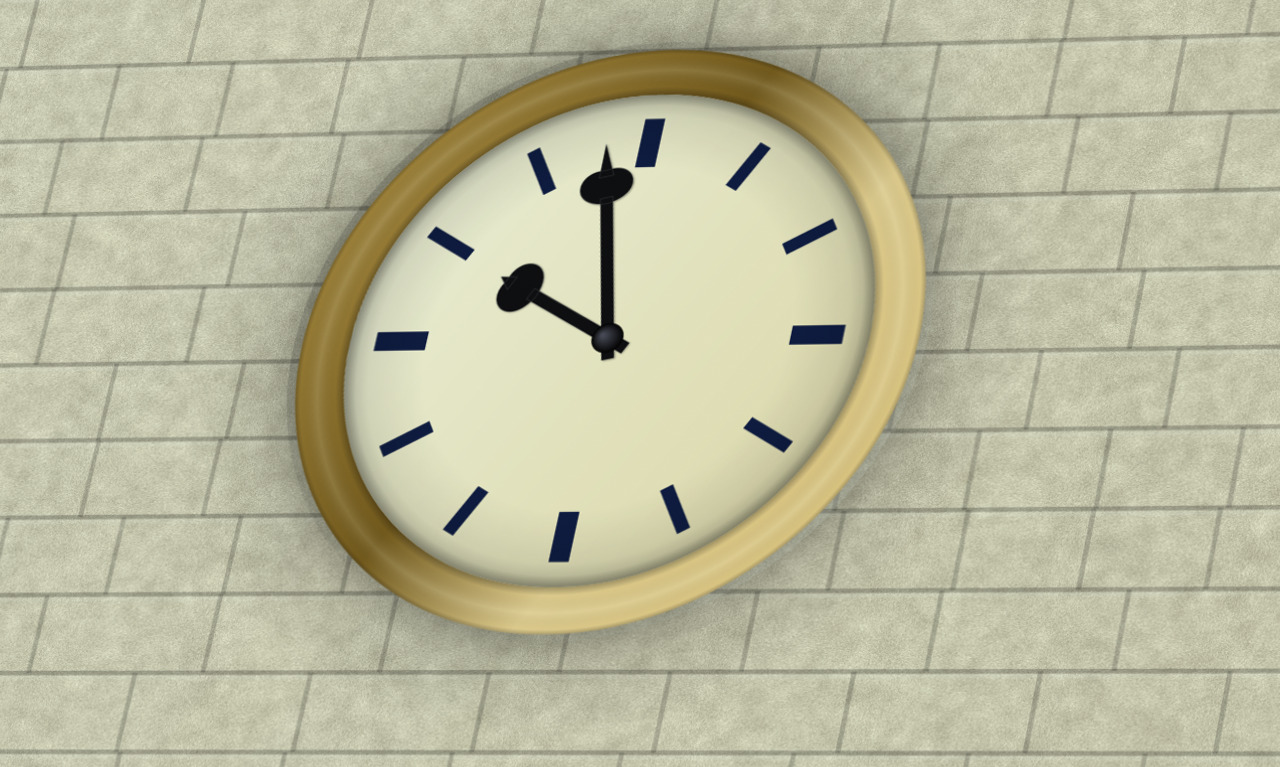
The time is 9h58
